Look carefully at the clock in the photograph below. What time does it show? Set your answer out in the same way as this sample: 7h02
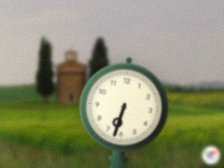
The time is 6h32
